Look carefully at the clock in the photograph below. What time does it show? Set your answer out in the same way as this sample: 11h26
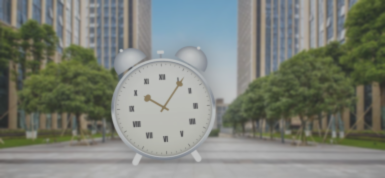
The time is 10h06
